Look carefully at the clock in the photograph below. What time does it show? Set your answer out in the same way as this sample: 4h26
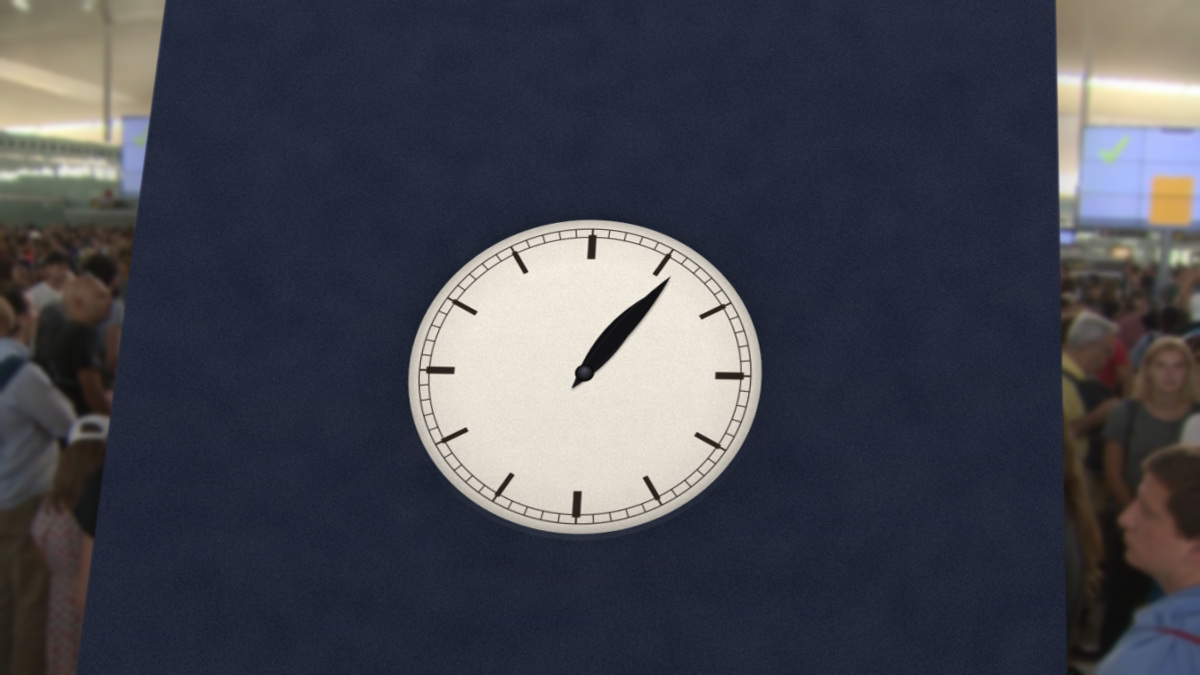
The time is 1h06
